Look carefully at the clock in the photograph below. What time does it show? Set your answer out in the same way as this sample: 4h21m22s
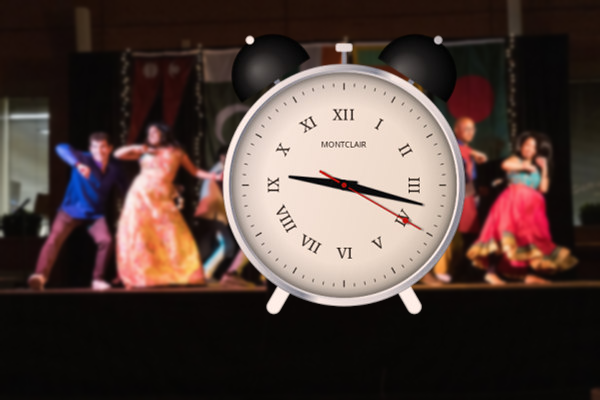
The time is 9h17m20s
